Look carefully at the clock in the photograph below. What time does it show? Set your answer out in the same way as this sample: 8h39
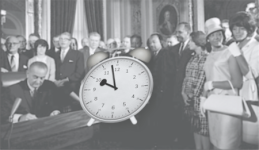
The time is 9h58
